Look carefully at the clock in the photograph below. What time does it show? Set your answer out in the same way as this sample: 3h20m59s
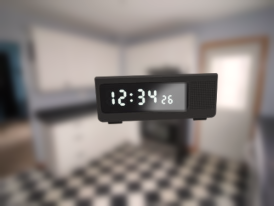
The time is 12h34m26s
